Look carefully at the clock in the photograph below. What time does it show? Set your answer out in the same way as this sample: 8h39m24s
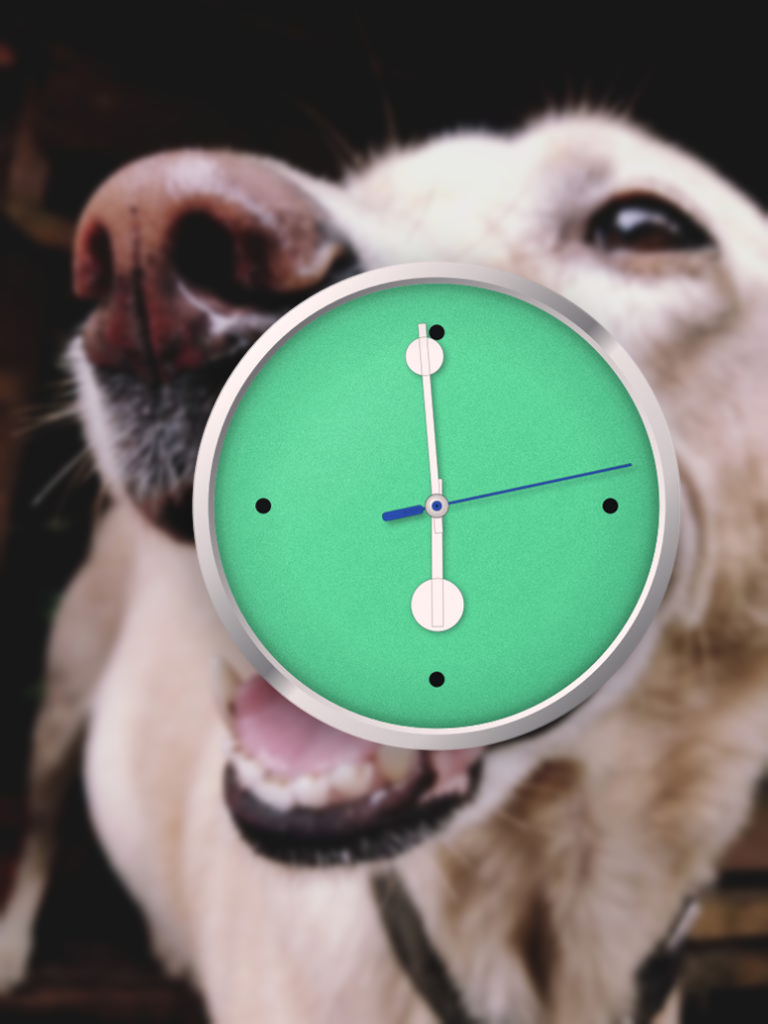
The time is 5h59m13s
